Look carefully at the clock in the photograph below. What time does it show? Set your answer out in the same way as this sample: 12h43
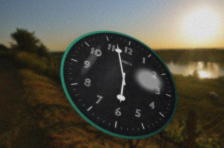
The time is 5h57
